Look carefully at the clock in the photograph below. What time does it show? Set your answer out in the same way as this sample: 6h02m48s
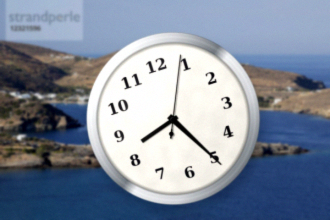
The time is 8h25m04s
